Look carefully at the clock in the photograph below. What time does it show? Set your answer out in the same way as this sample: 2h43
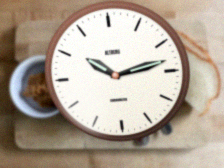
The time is 10h13
